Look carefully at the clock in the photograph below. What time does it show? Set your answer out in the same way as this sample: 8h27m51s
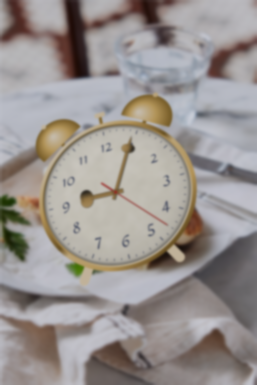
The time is 9h04m23s
